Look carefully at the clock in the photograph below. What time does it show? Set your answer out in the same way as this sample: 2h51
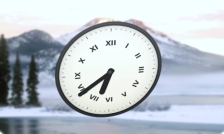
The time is 6h39
